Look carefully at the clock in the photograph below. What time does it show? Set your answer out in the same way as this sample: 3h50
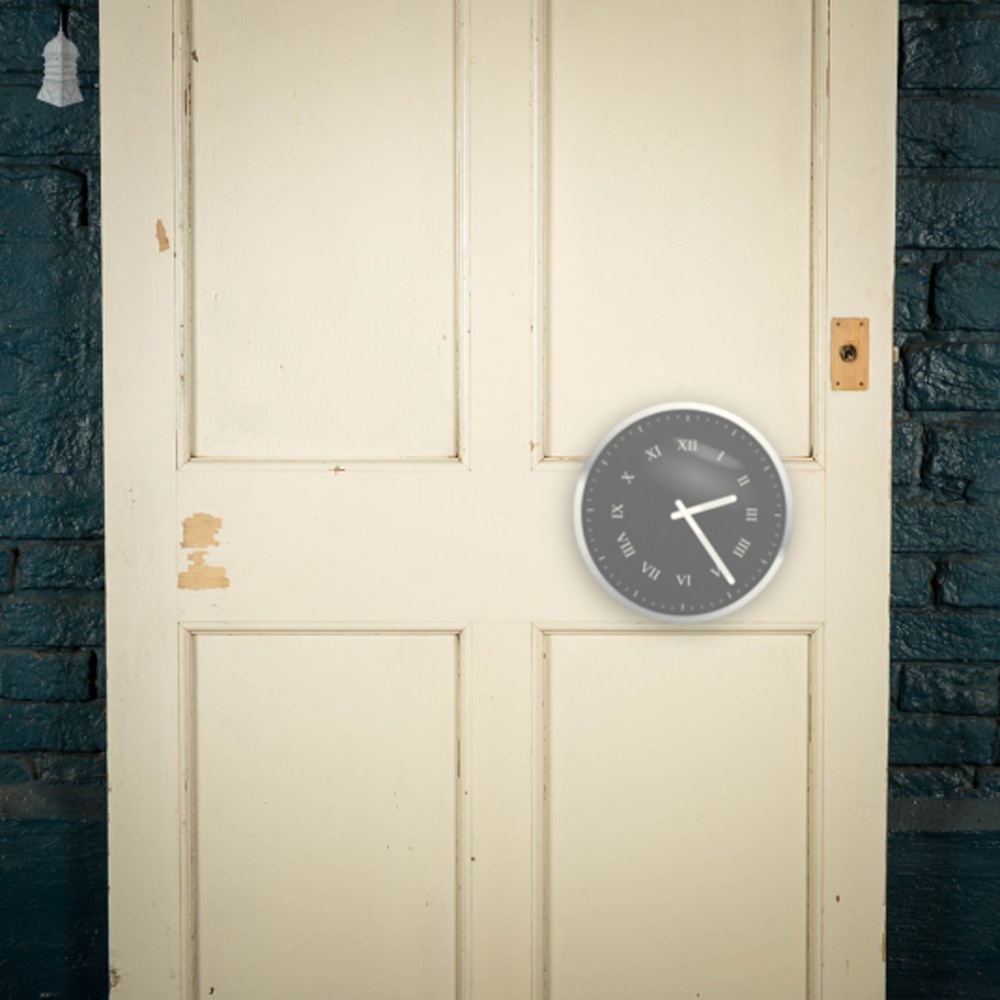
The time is 2h24
